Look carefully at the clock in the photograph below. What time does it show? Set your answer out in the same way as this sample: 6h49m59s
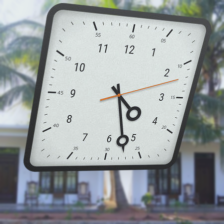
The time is 4h27m12s
